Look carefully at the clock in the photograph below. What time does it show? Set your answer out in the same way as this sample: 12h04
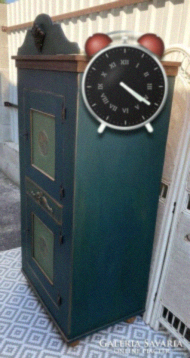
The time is 4h21
